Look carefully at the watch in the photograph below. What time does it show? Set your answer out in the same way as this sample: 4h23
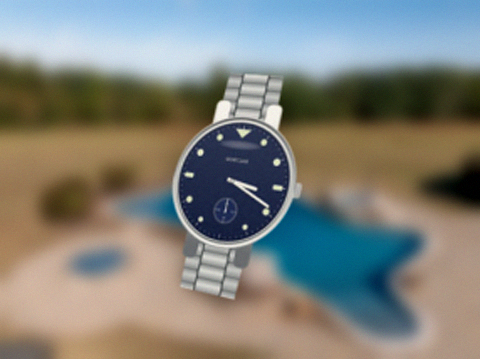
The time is 3h19
